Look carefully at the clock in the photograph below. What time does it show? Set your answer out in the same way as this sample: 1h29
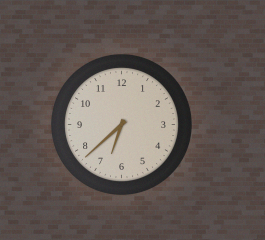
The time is 6h38
